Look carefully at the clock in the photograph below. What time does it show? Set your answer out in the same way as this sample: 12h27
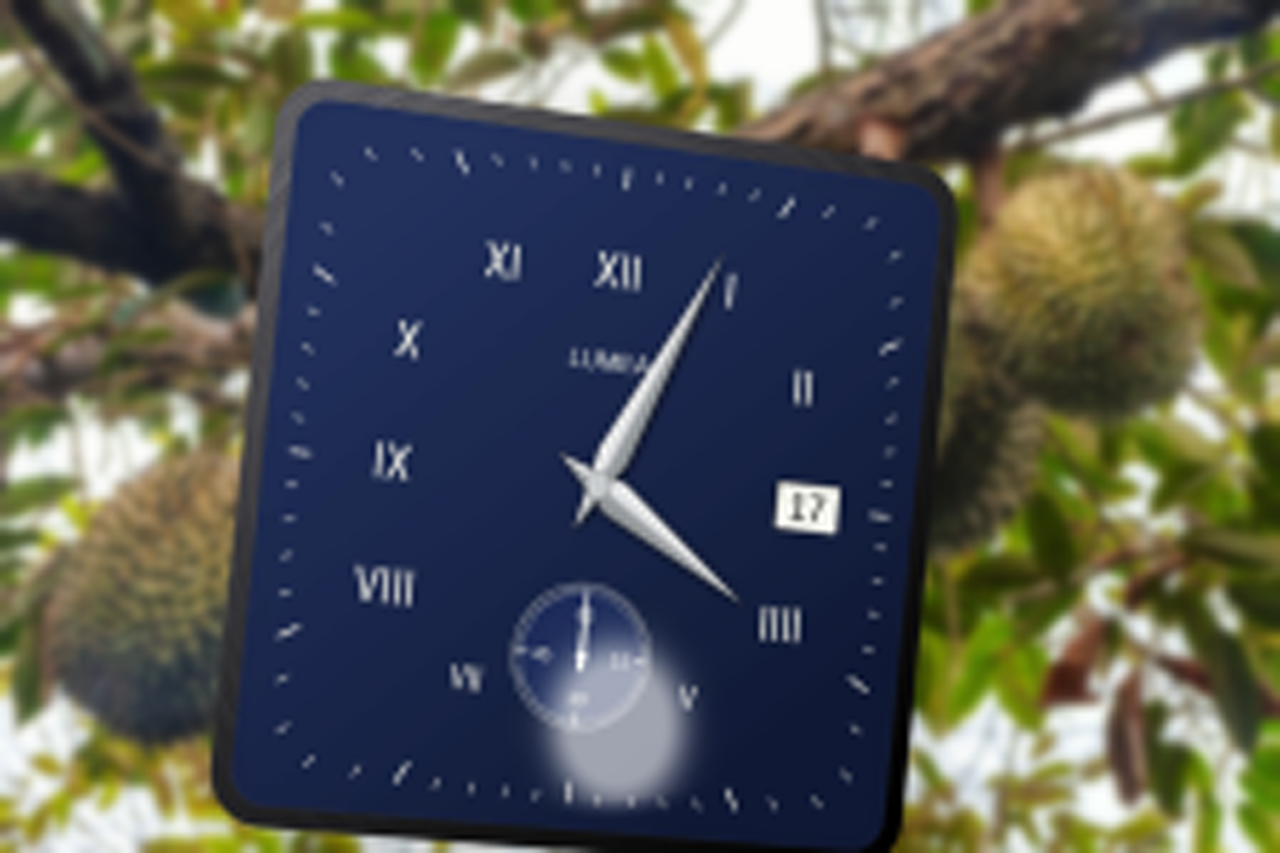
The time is 4h04
